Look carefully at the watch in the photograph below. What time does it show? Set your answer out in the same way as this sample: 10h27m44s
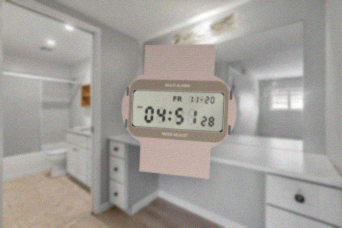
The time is 4h51m28s
